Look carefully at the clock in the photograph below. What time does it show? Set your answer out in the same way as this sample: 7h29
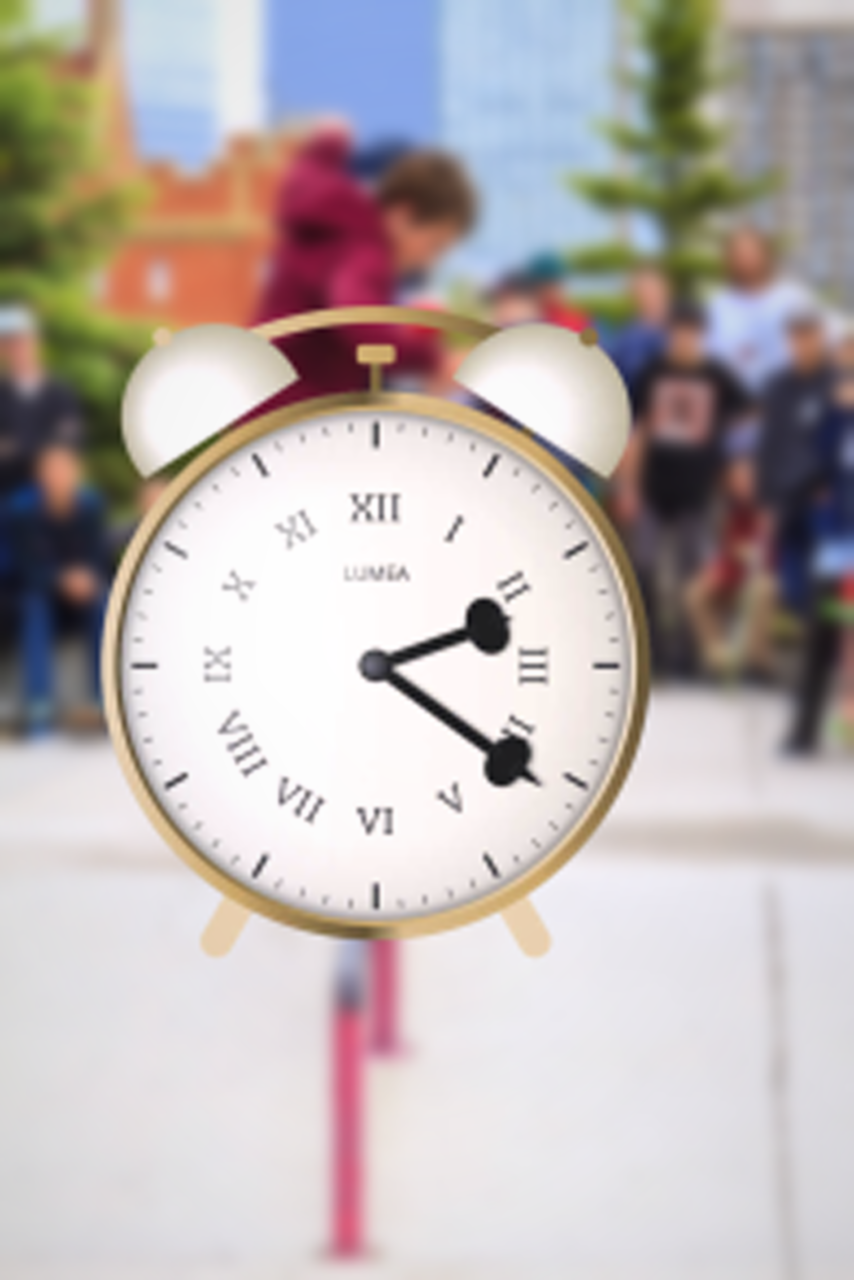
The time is 2h21
